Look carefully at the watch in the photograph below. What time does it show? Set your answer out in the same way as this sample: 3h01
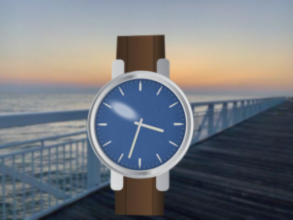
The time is 3h33
